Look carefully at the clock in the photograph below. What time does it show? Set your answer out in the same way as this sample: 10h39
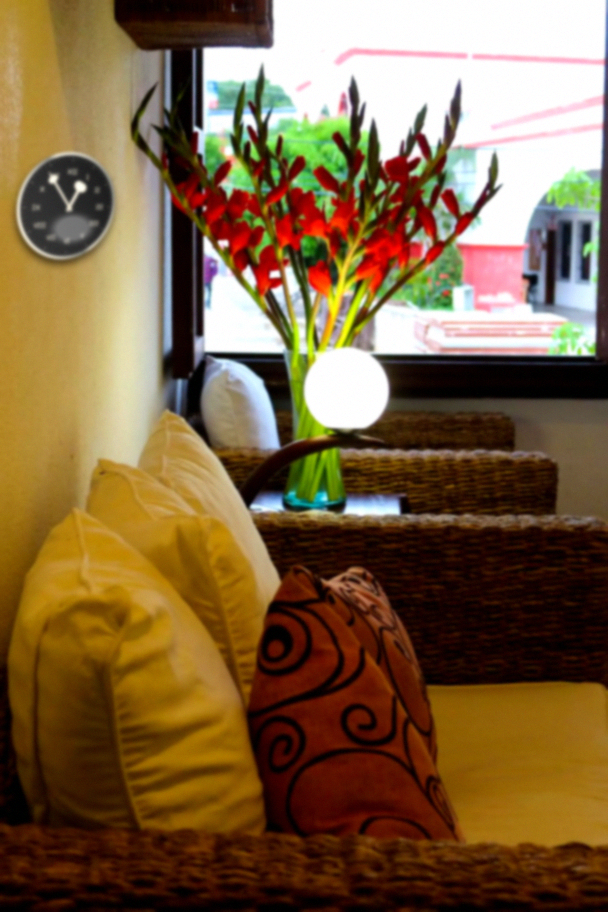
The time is 12h54
